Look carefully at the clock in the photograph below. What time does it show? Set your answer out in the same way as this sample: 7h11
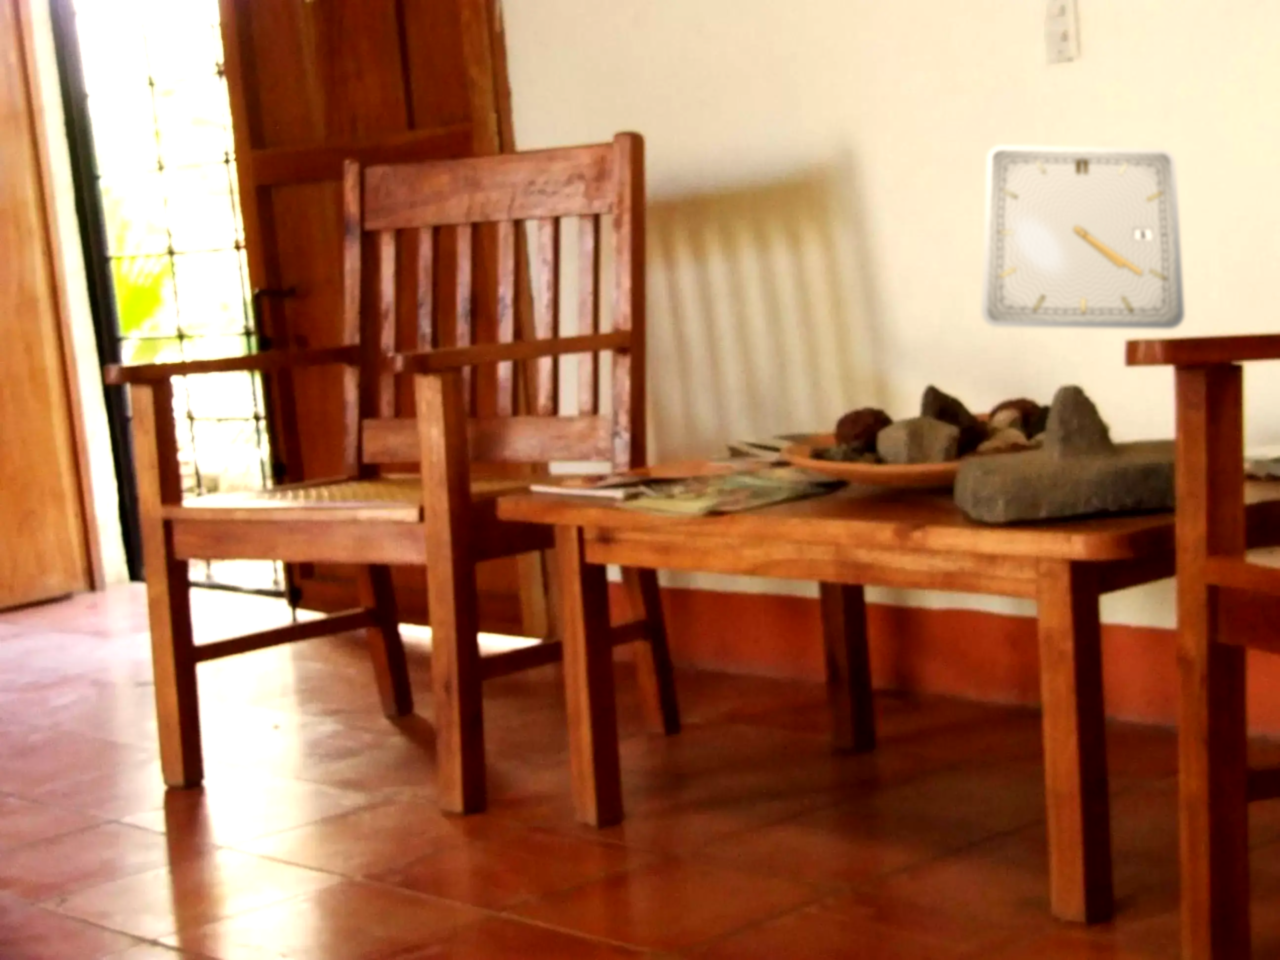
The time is 4h21
